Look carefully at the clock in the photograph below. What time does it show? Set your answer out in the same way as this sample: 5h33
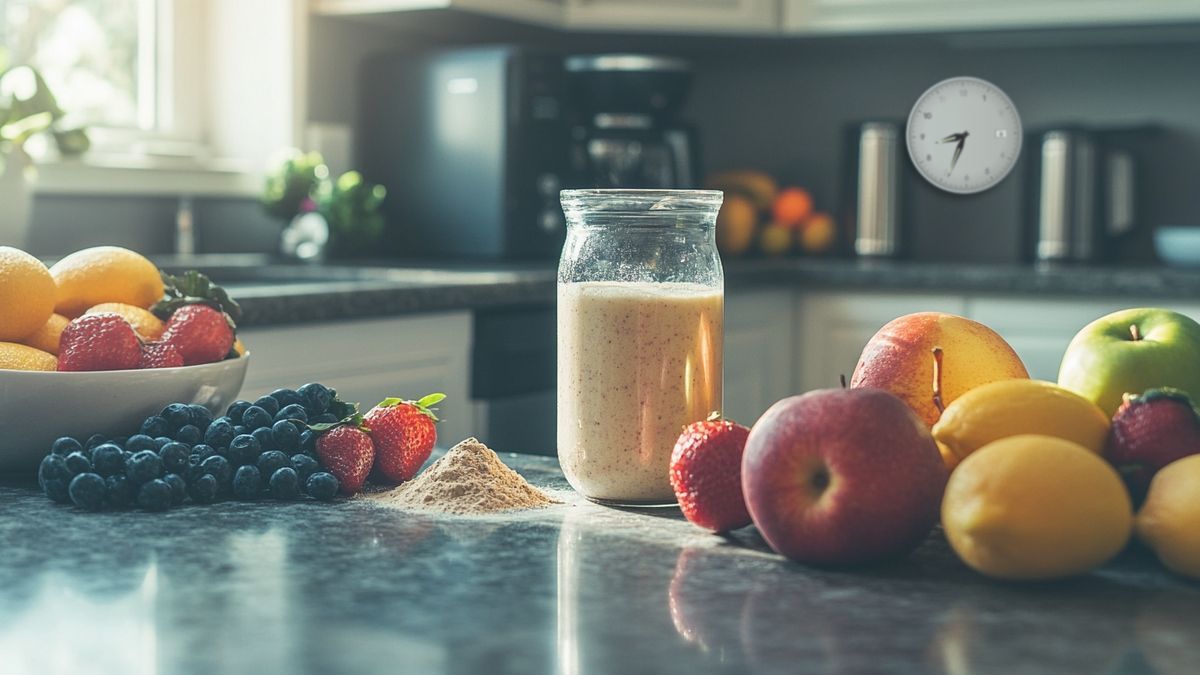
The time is 8h34
